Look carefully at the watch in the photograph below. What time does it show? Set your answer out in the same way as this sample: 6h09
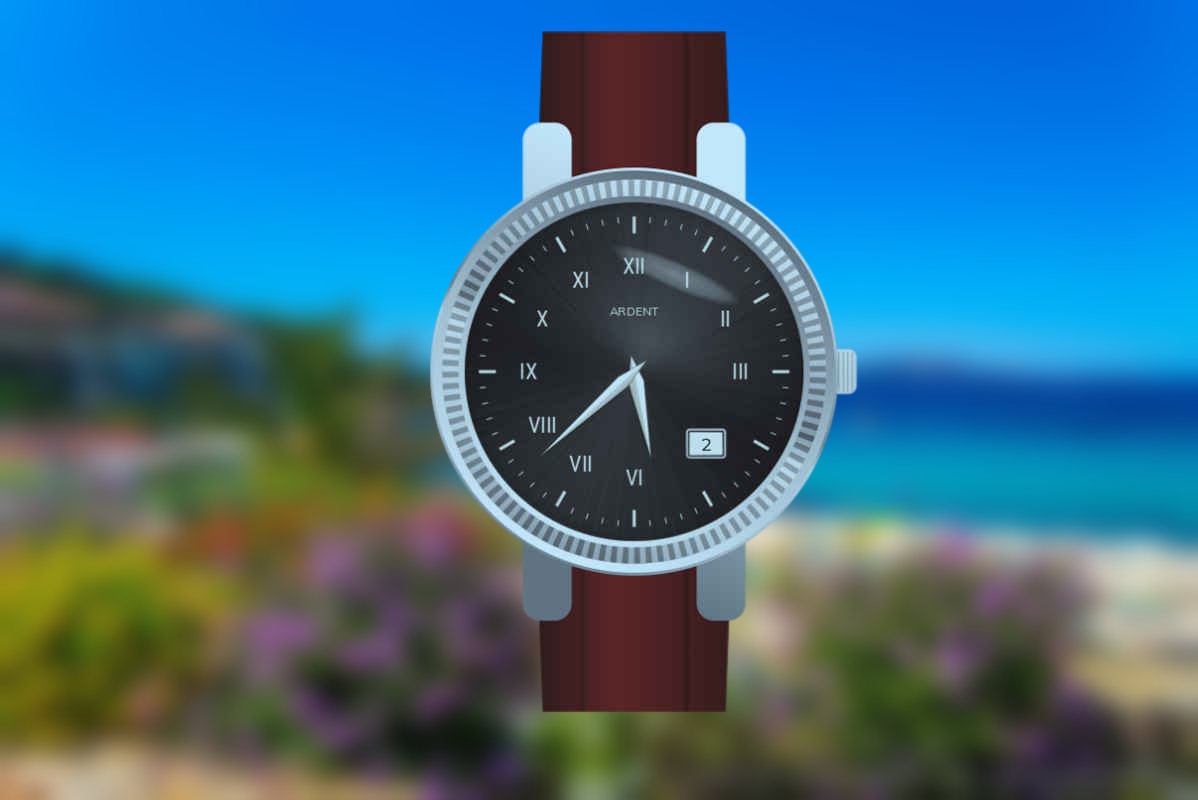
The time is 5h38
